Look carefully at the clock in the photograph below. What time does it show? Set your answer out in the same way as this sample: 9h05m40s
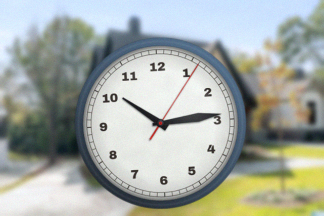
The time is 10h14m06s
